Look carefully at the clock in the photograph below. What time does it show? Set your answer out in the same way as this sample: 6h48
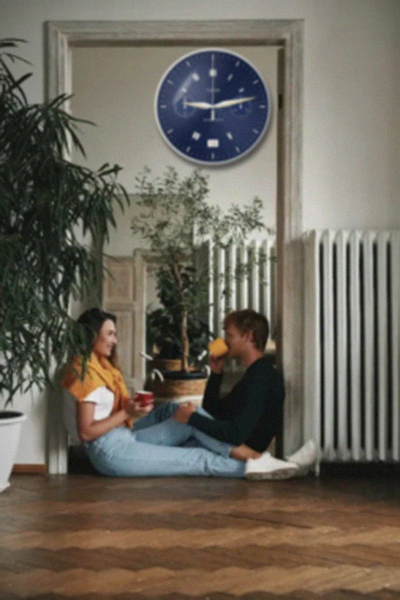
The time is 9h13
